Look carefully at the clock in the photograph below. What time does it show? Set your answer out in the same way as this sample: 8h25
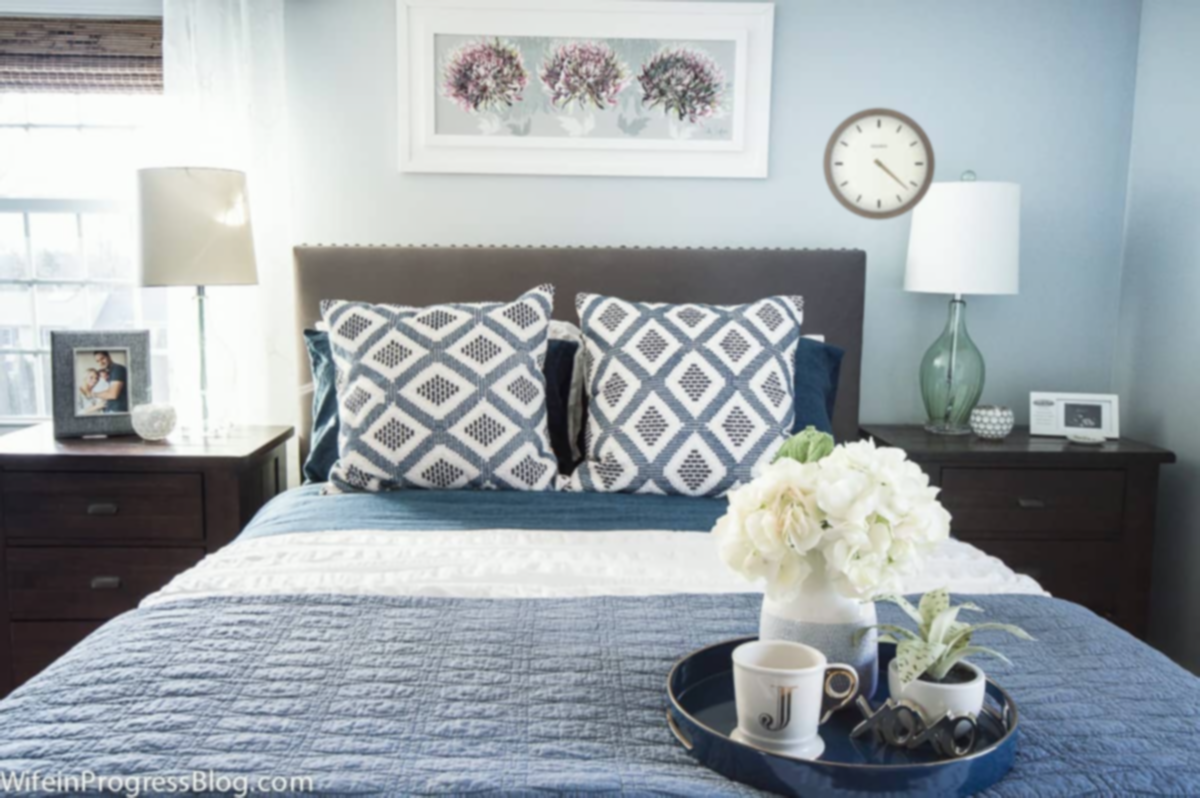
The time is 4h22
